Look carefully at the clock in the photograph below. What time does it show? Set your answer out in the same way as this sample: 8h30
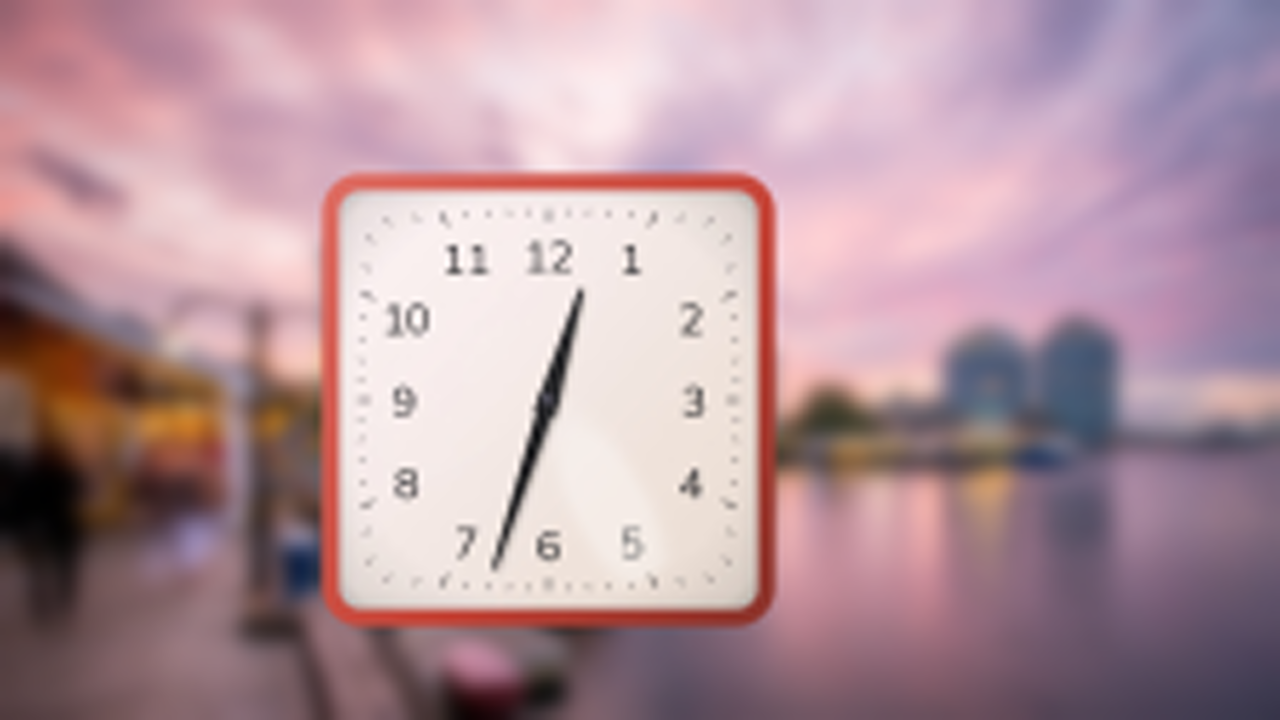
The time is 12h33
